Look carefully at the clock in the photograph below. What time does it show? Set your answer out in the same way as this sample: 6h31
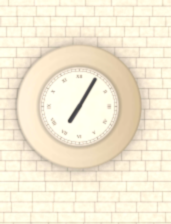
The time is 7h05
